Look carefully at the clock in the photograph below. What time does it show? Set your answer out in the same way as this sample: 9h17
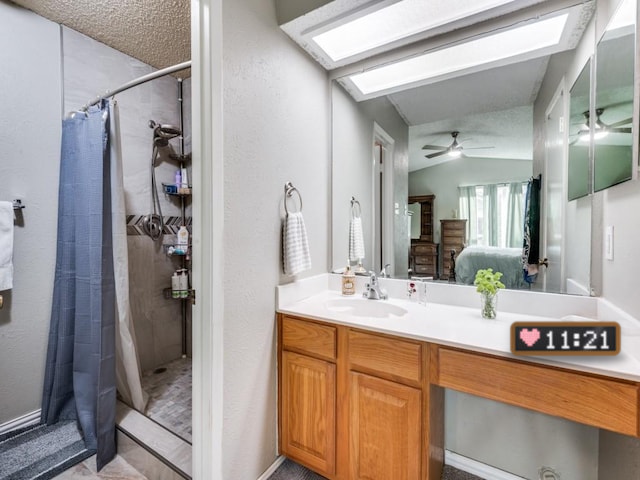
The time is 11h21
